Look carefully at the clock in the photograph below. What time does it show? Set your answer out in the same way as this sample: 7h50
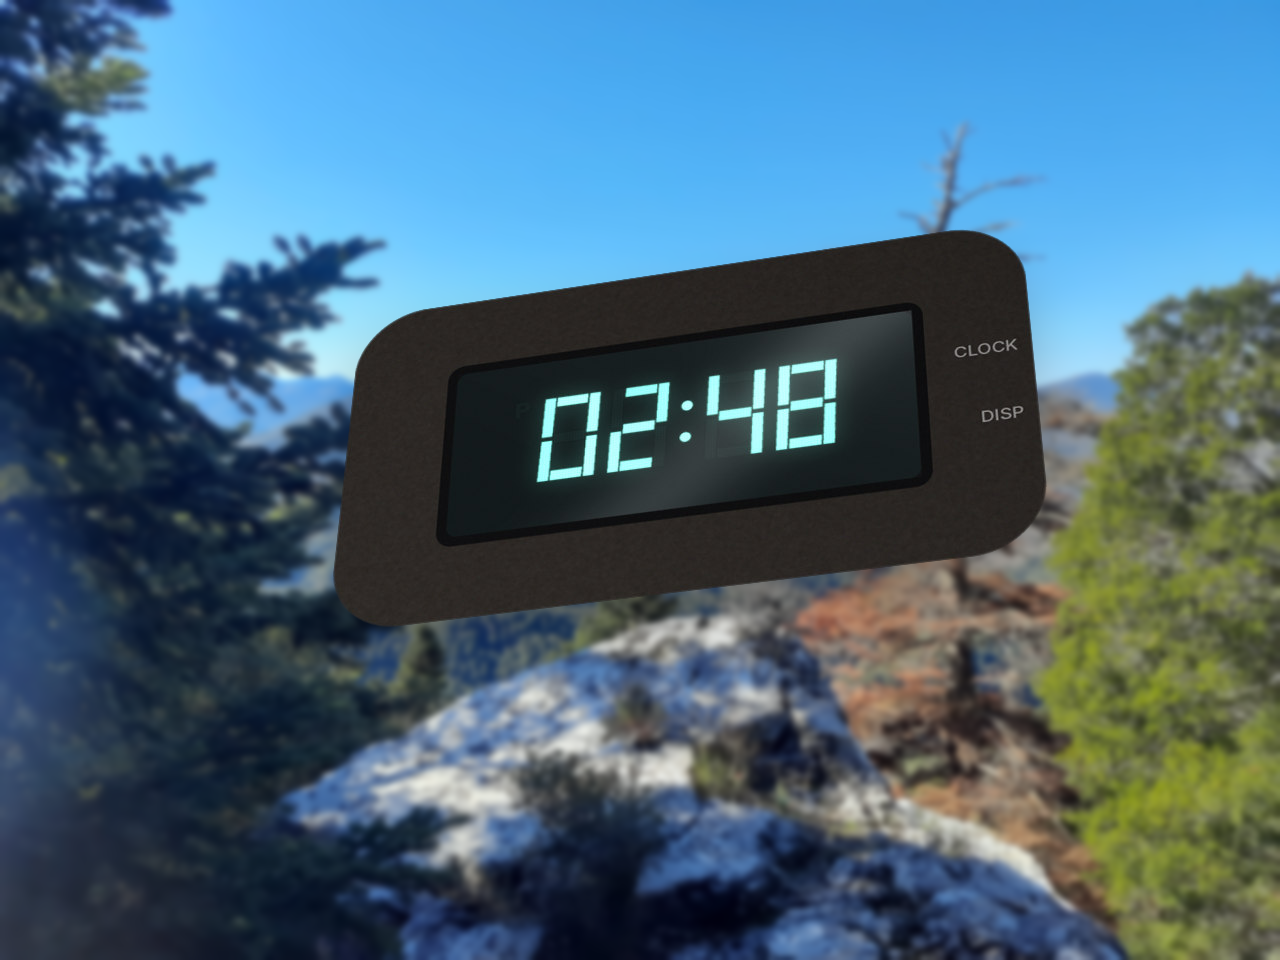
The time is 2h48
